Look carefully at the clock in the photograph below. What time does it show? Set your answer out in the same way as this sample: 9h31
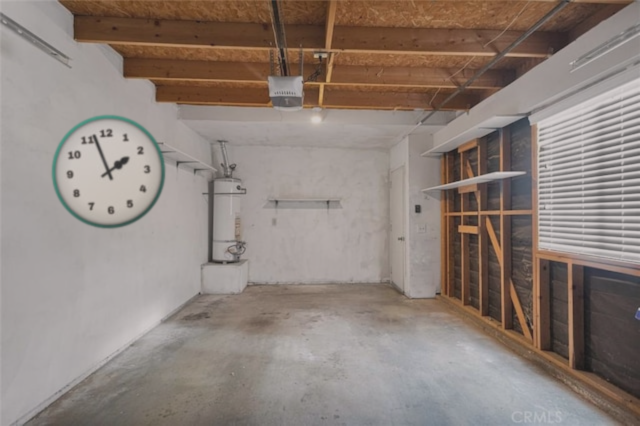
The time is 1h57
